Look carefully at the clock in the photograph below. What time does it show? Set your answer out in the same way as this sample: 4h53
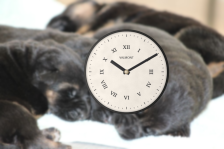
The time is 10h10
